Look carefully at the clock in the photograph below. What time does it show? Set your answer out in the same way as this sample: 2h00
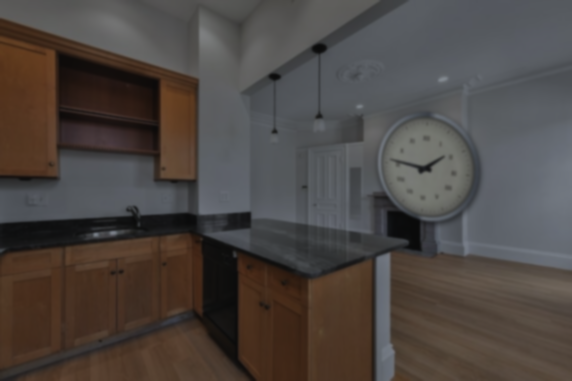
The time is 1h46
